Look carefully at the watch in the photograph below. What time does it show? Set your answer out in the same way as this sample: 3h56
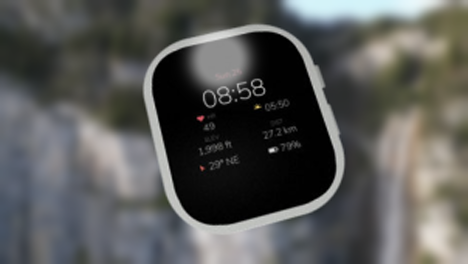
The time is 8h58
